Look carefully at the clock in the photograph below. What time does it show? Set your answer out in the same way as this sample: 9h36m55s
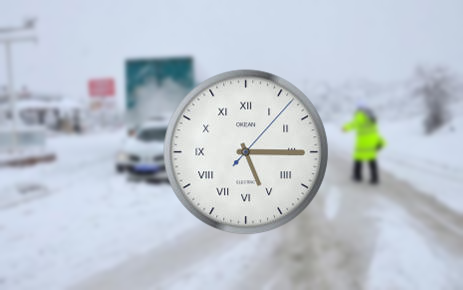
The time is 5h15m07s
